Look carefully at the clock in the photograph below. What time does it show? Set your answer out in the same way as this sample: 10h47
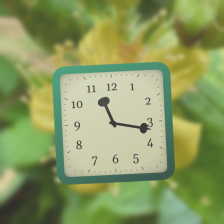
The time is 11h17
